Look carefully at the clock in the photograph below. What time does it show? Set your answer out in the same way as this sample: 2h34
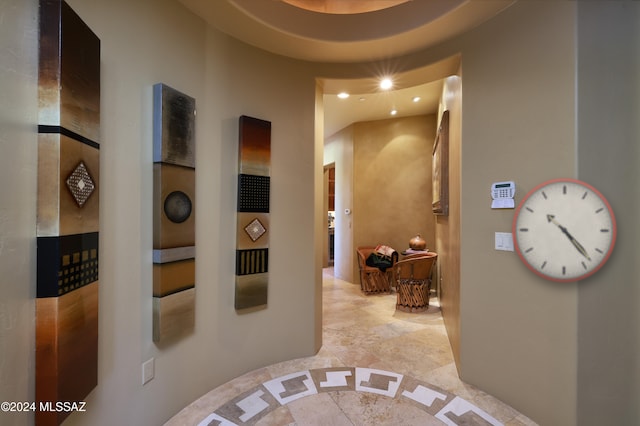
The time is 10h23
